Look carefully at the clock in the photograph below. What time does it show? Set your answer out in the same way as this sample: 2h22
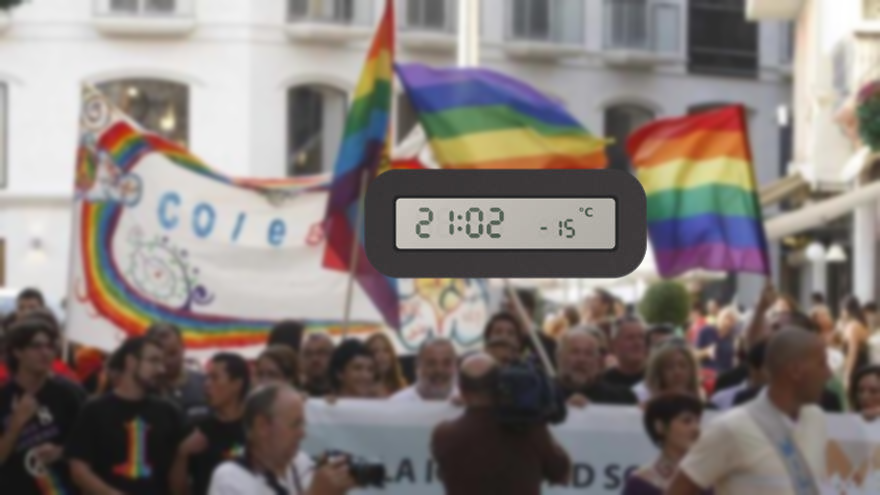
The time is 21h02
